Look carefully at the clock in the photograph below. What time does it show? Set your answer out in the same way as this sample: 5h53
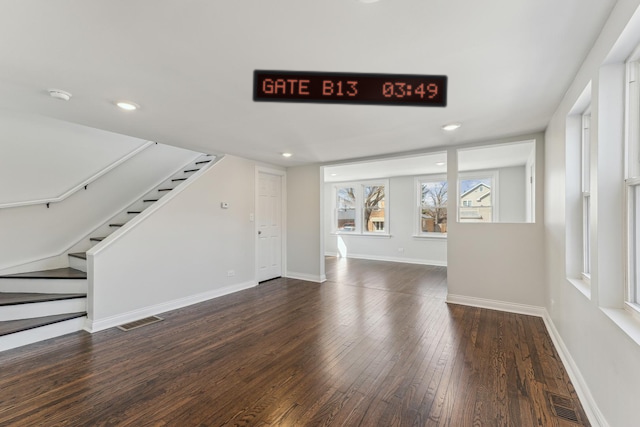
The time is 3h49
